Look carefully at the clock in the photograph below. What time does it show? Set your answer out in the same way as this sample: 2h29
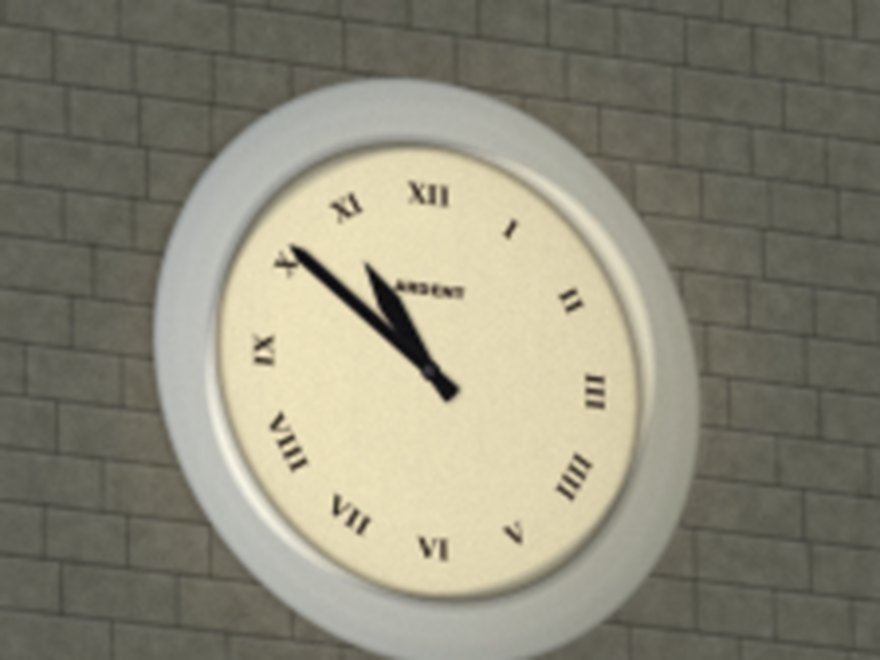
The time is 10h51
